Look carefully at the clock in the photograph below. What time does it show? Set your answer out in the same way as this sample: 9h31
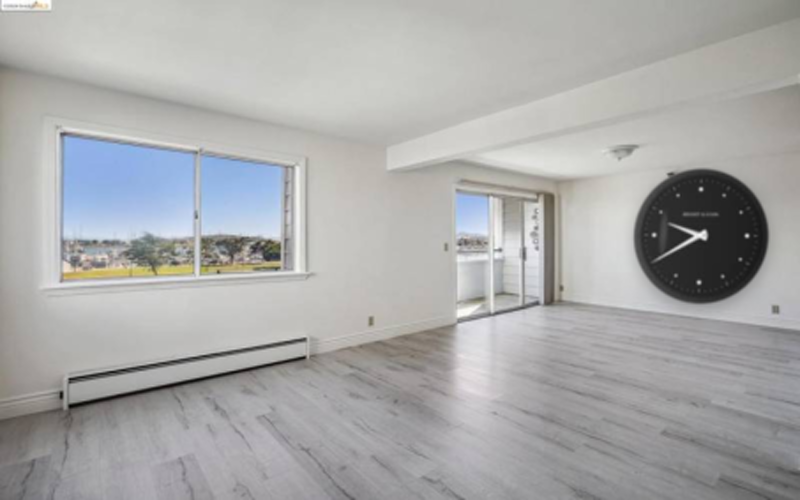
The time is 9h40
